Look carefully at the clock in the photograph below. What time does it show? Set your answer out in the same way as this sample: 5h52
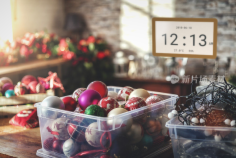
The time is 12h13
